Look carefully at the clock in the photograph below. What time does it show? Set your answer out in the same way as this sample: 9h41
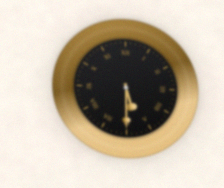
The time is 5h30
